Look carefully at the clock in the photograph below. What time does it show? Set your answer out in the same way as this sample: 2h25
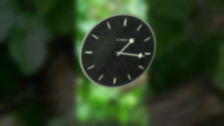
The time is 1h16
